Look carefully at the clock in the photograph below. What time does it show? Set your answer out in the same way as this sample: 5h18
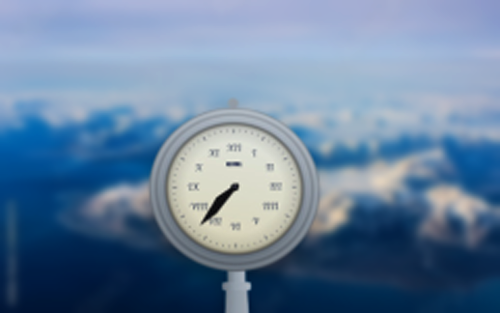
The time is 7h37
